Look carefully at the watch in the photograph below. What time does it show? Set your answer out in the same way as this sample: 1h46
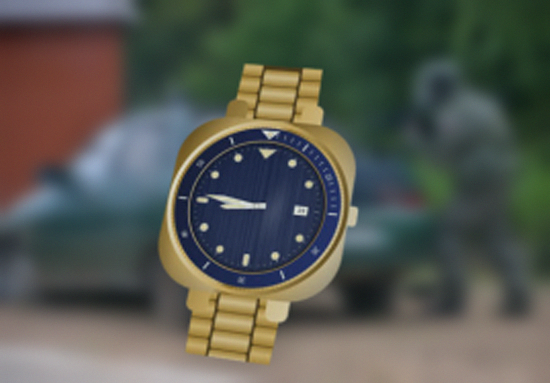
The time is 8h46
